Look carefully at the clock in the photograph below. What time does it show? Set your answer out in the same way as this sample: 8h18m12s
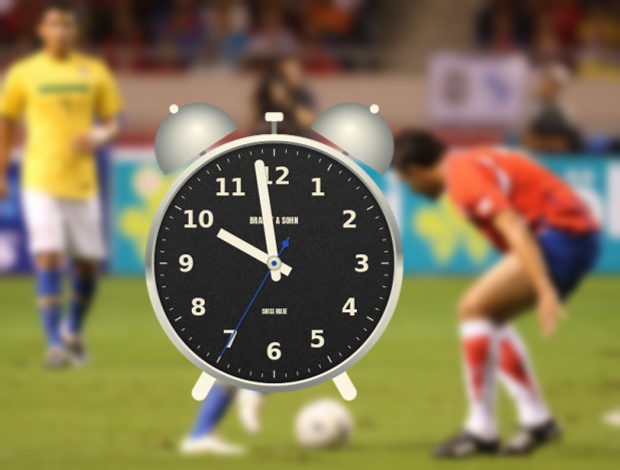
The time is 9h58m35s
